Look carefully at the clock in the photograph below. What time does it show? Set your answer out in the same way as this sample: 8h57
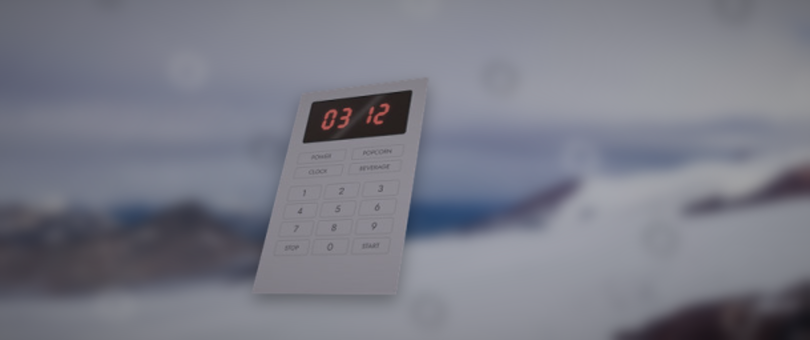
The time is 3h12
